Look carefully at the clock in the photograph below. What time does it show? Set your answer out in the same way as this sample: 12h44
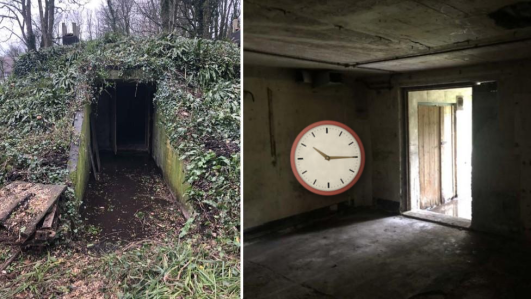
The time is 10h15
